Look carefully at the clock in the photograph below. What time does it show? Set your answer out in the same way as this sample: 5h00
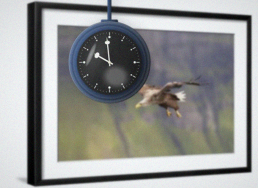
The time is 9h59
